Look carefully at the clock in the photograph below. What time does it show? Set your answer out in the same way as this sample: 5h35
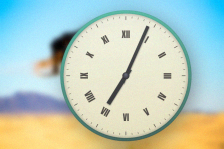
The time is 7h04
